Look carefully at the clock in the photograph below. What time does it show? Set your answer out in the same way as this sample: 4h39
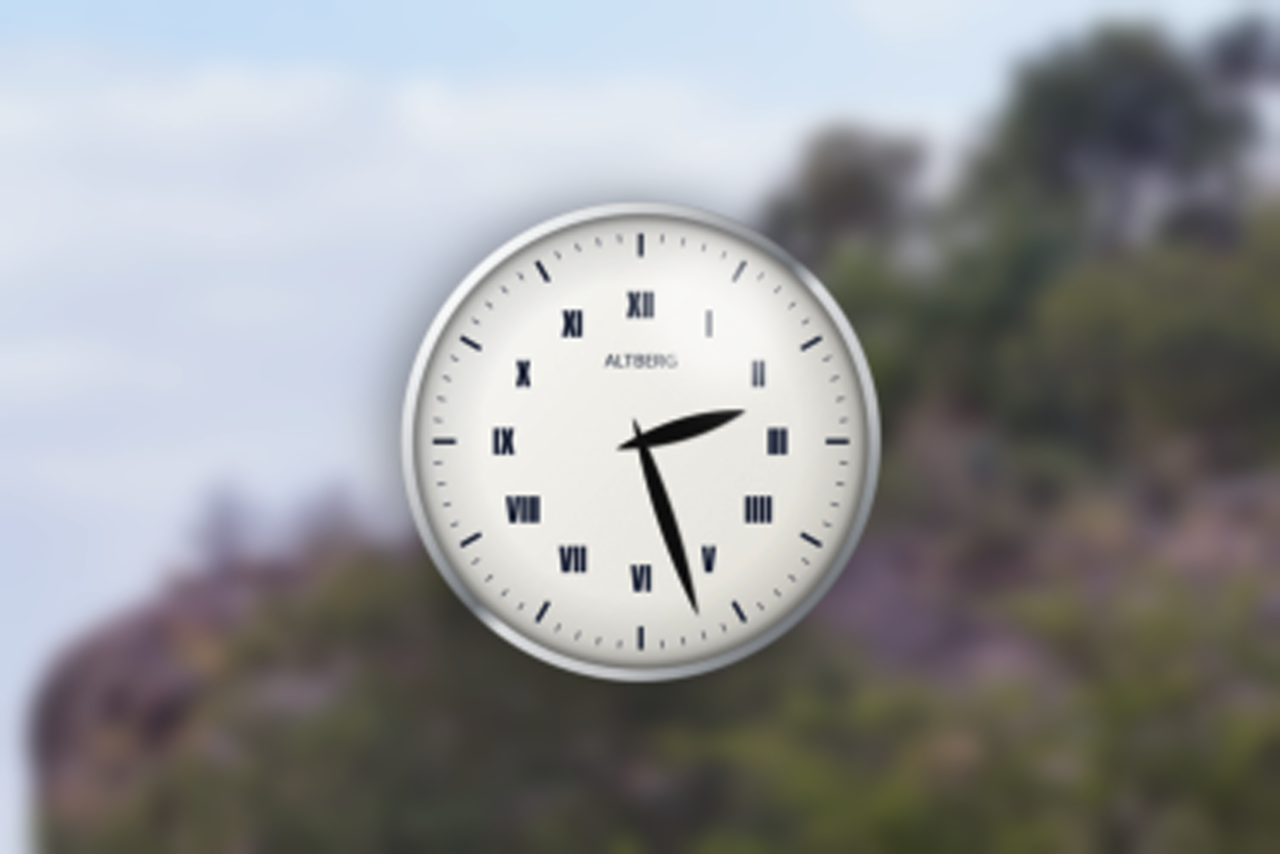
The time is 2h27
